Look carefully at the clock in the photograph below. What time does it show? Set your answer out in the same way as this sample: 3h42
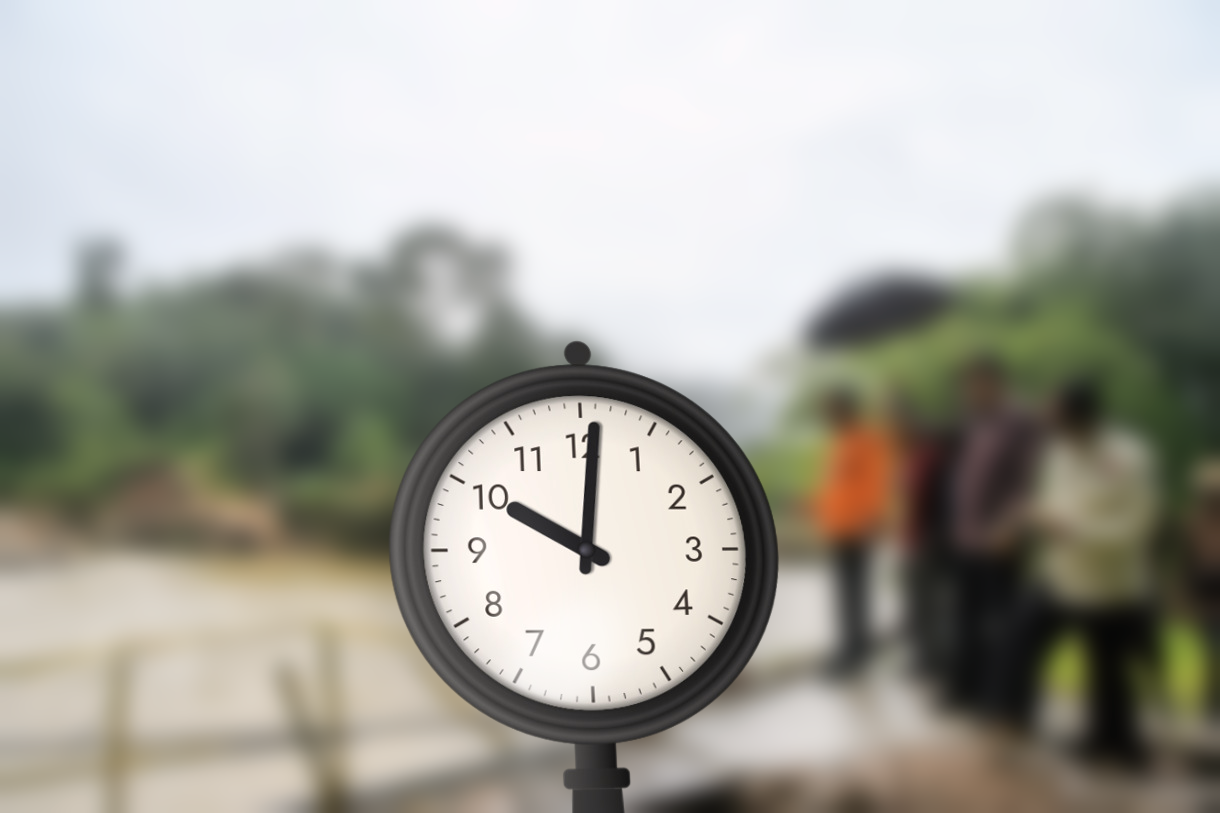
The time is 10h01
